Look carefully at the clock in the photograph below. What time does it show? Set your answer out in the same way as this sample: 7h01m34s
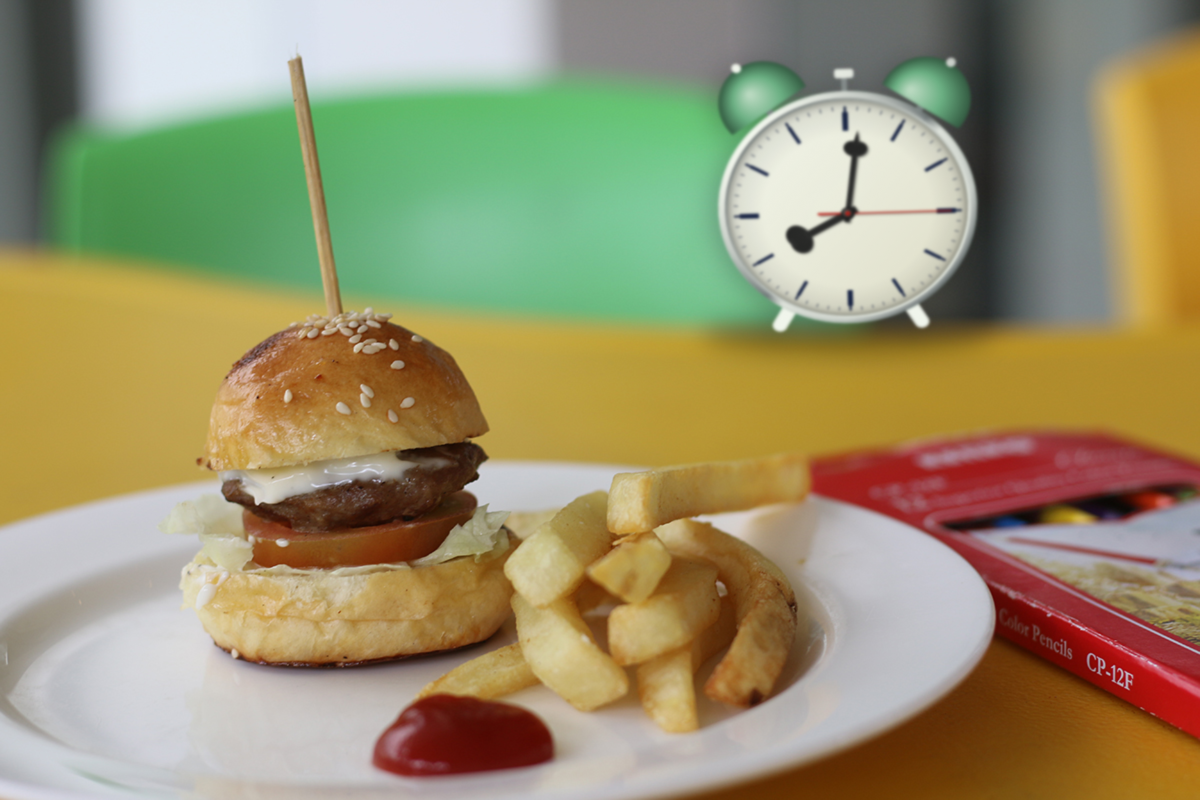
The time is 8h01m15s
